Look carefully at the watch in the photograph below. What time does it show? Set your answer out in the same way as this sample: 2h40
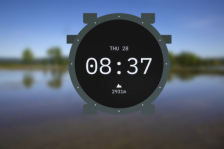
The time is 8h37
